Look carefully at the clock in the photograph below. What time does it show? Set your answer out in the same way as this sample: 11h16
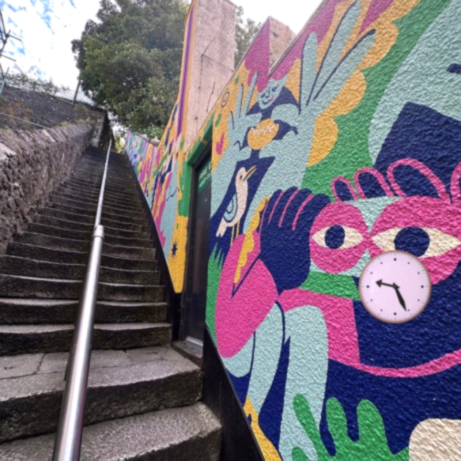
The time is 9h26
